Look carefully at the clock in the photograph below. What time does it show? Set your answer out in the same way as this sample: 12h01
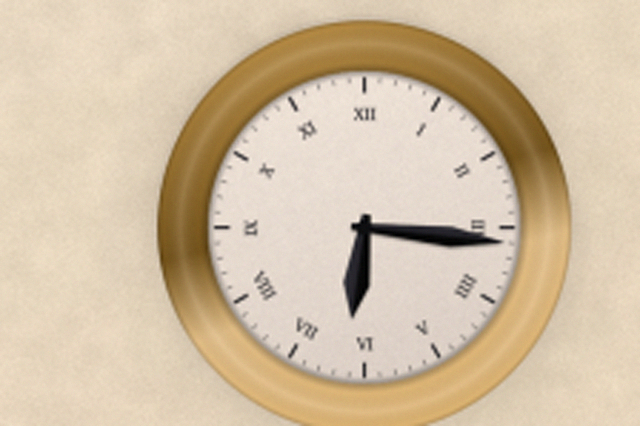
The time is 6h16
